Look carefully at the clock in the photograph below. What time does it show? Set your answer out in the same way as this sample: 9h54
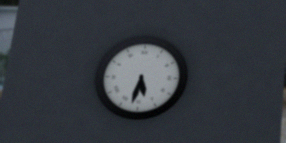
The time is 5h32
